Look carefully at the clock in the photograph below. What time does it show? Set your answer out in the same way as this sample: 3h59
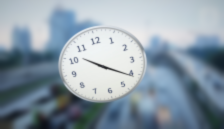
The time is 10h21
